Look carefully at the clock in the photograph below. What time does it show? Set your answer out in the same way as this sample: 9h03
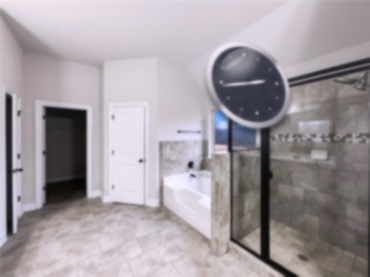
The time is 2h44
